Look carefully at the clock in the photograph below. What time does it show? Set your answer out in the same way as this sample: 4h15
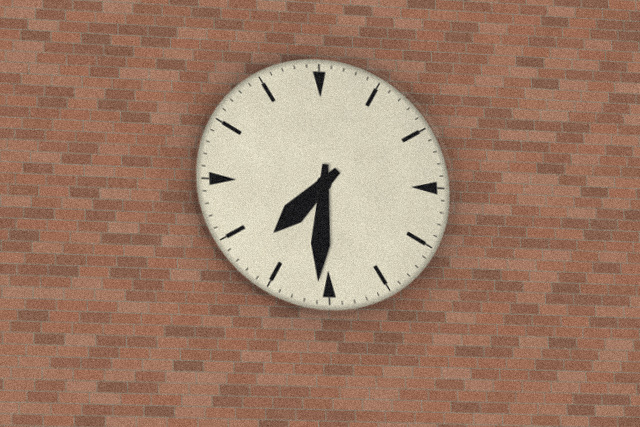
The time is 7h31
